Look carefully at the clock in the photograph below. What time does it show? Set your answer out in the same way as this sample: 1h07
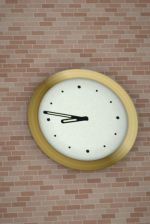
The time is 8h47
